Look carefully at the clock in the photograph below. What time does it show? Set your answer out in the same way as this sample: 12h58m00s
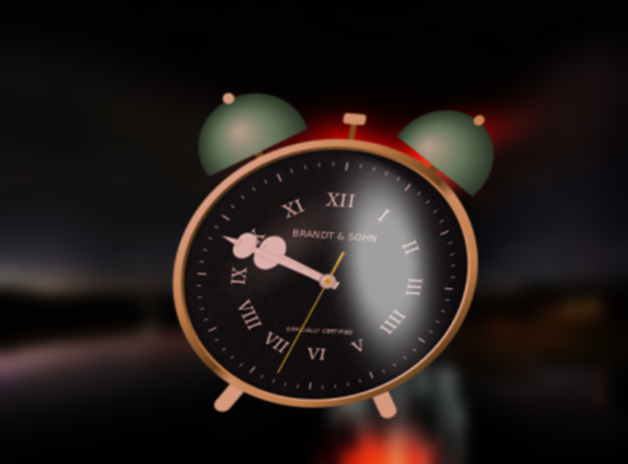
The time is 9h48m33s
